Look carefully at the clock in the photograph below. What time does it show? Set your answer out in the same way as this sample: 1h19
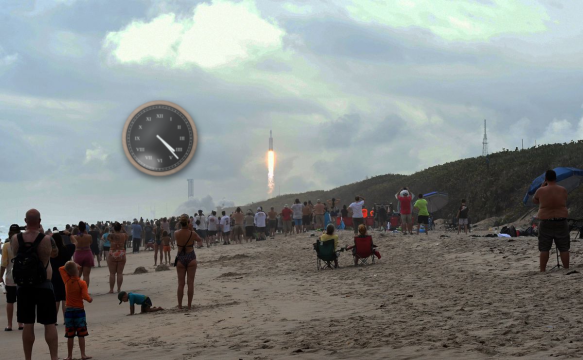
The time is 4h23
